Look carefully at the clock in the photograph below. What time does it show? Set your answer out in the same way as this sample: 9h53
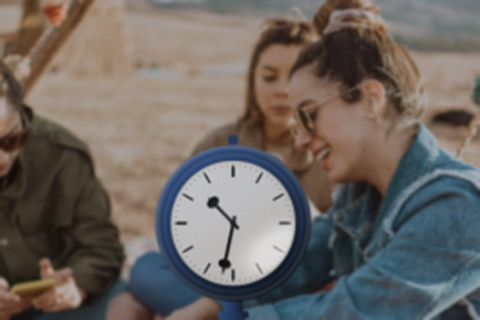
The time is 10h32
